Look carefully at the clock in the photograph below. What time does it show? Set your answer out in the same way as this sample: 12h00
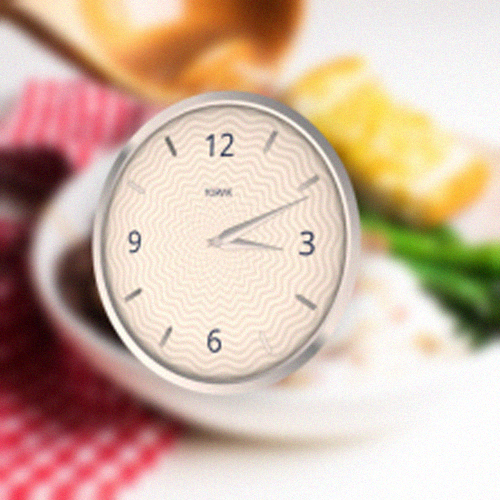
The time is 3h11
